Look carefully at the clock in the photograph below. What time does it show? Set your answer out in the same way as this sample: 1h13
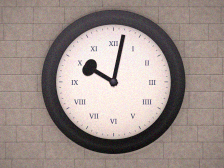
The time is 10h02
